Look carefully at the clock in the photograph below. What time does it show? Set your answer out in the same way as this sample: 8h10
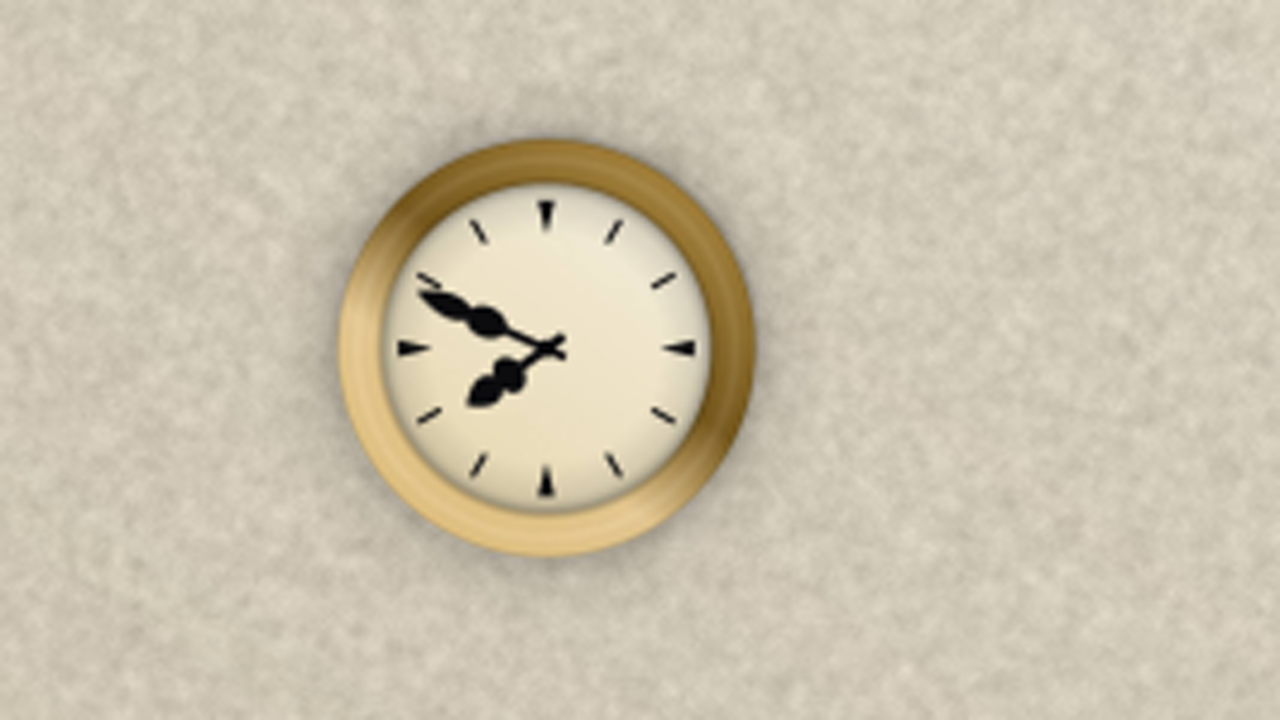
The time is 7h49
